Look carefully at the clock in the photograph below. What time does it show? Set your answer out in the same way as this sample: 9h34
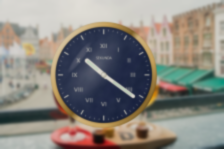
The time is 10h21
